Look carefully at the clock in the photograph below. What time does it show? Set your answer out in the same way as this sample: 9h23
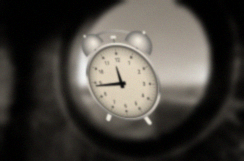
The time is 11h44
